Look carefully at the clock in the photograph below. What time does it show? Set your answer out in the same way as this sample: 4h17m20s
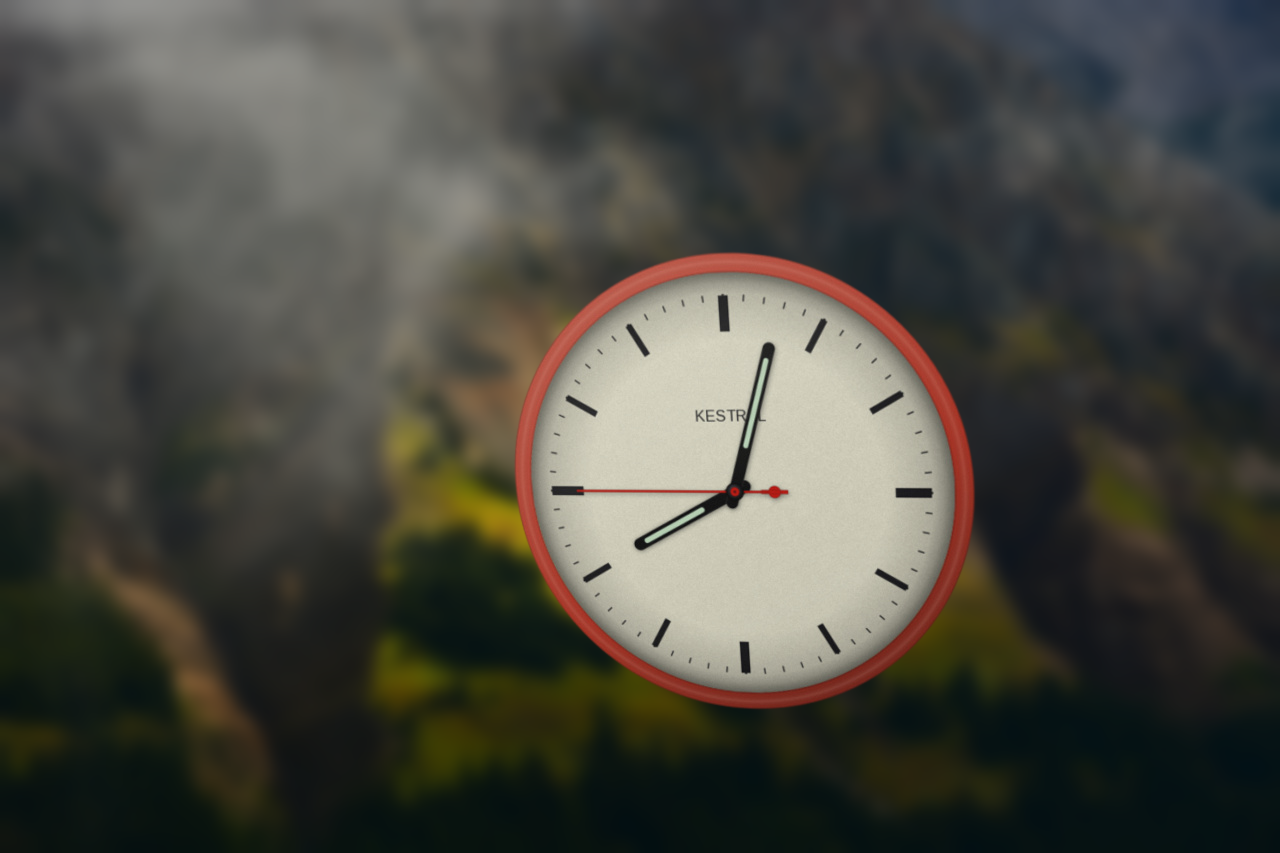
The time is 8h02m45s
